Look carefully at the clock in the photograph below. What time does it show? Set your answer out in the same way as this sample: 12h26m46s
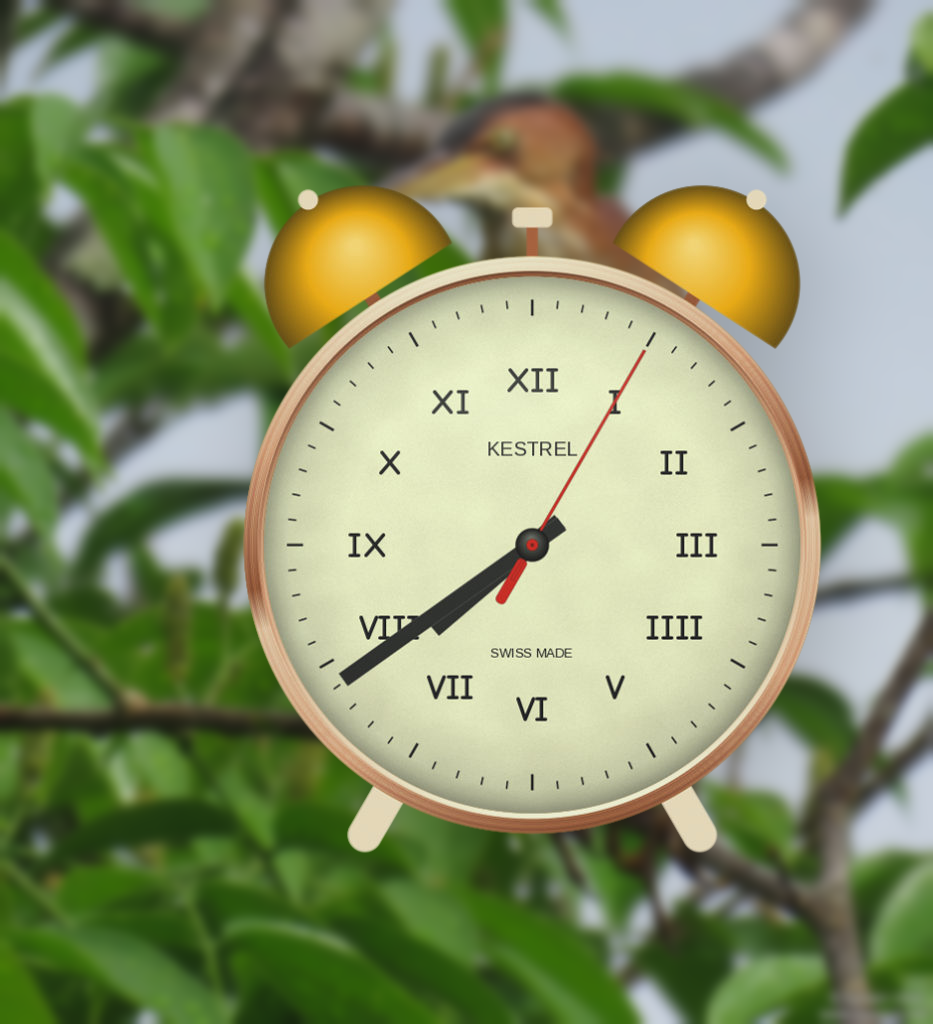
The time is 7h39m05s
